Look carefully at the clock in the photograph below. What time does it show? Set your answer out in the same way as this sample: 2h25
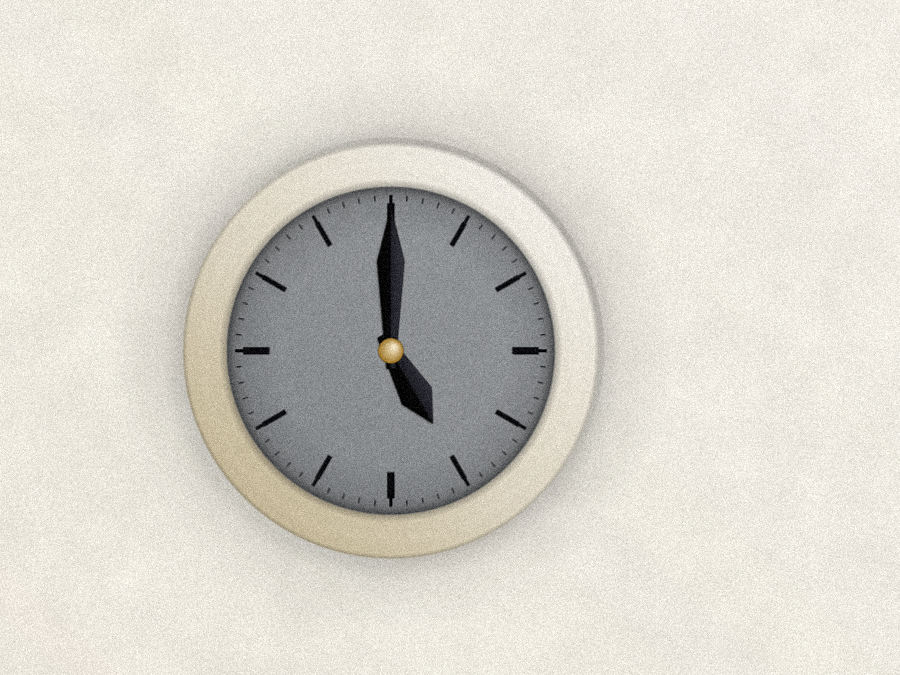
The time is 5h00
